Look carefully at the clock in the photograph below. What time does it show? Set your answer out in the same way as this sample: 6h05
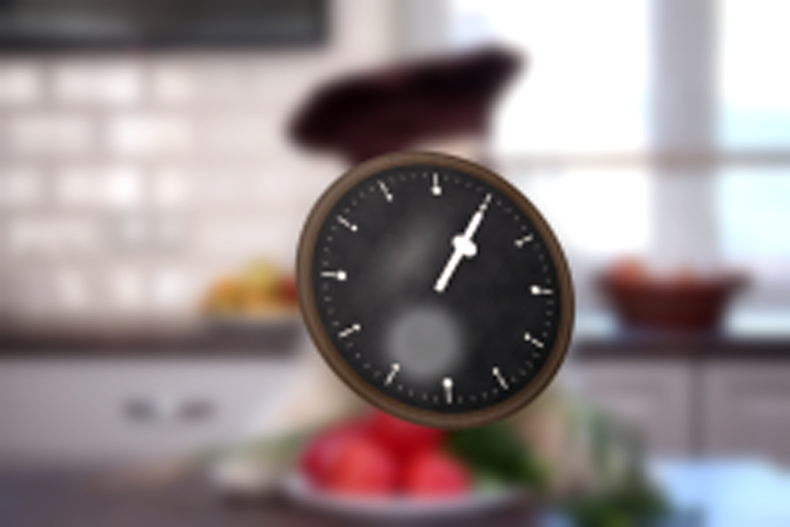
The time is 1h05
